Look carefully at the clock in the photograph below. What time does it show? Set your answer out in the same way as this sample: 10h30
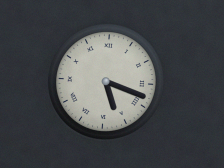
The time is 5h18
